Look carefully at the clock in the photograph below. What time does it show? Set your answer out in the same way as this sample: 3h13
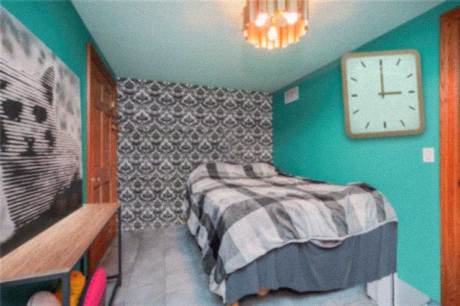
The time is 3h00
